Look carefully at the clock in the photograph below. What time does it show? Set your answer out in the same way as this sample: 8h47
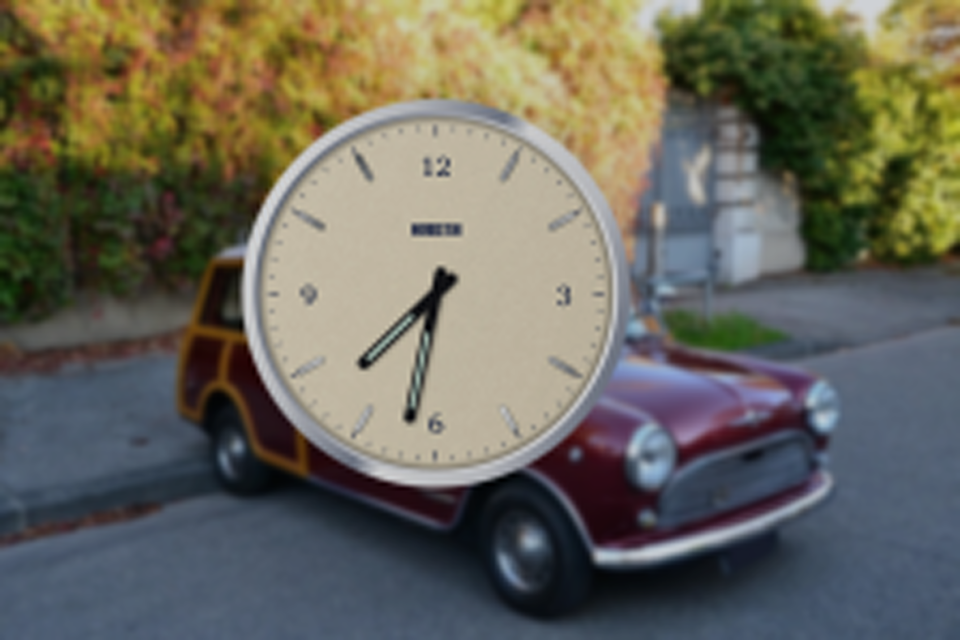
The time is 7h32
